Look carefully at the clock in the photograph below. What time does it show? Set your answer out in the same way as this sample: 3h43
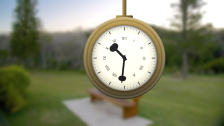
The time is 10h31
